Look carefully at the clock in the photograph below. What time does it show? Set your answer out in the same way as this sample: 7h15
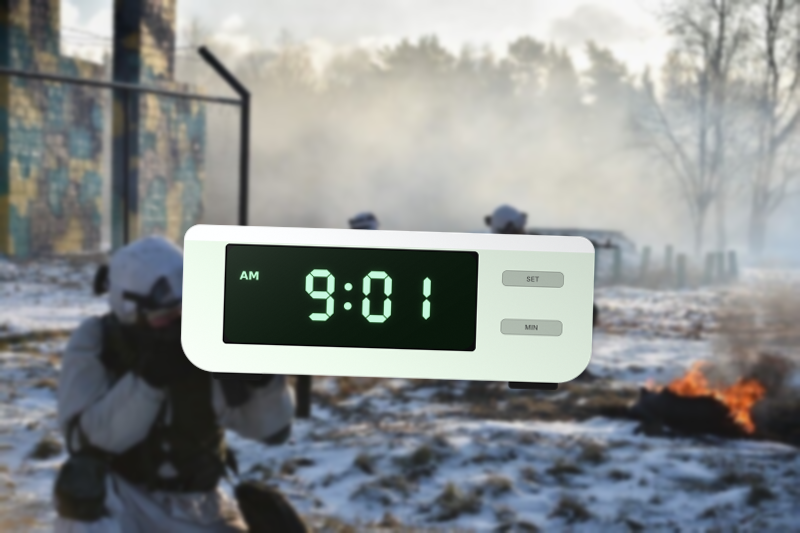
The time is 9h01
